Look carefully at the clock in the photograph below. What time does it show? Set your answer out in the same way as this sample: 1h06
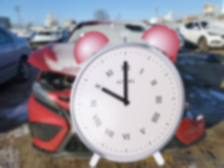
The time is 10h00
